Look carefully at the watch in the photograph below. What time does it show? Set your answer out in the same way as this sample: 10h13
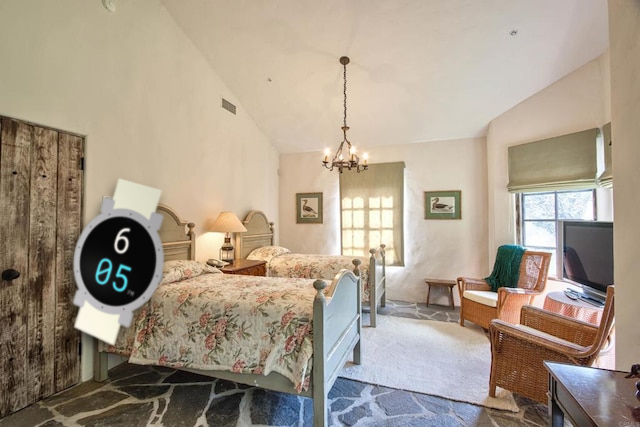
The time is 6h05
